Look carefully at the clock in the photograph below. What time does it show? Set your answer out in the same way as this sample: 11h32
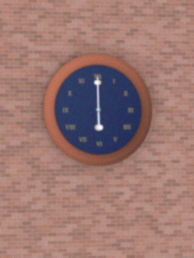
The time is 6h00
